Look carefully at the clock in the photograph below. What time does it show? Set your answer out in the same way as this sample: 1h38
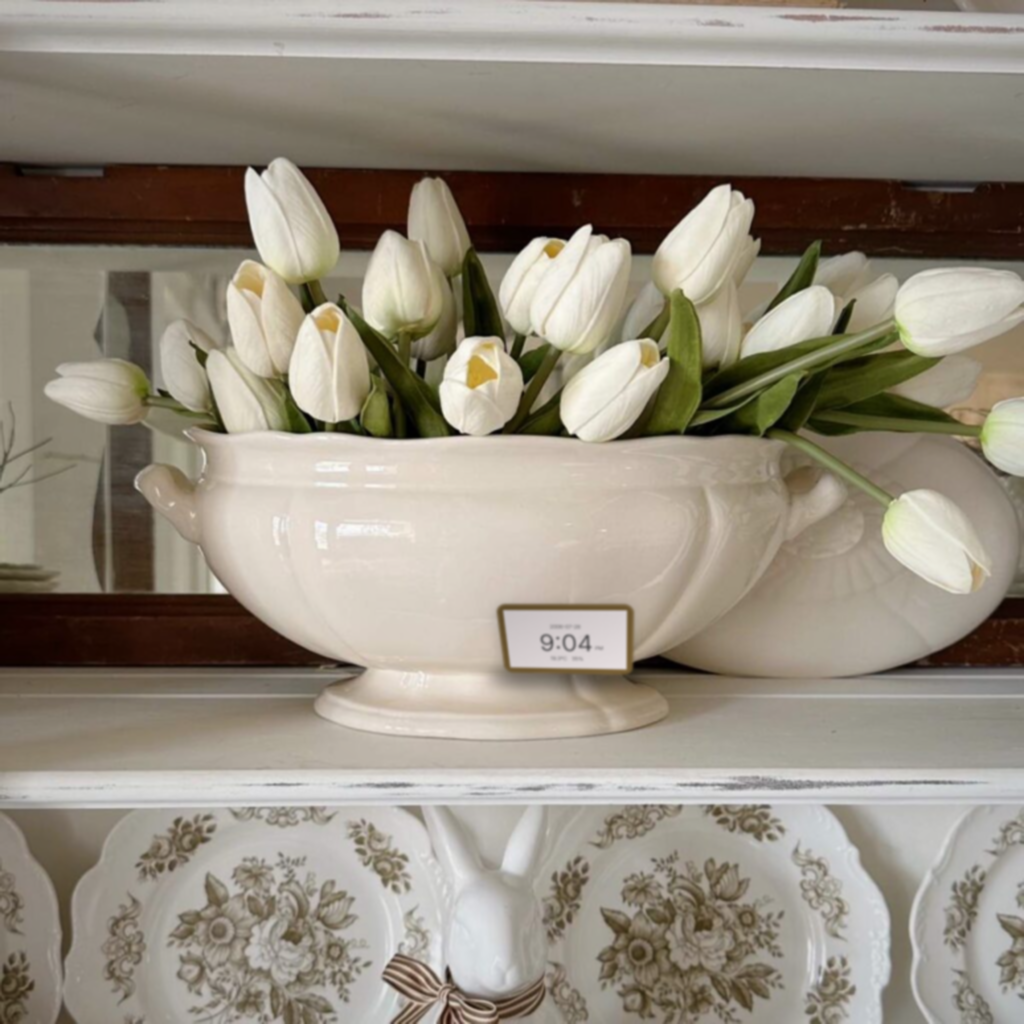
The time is 9h04
